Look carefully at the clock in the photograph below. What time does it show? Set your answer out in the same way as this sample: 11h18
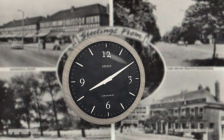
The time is 8h10
